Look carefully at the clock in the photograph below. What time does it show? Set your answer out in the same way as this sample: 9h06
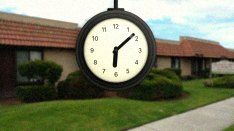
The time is 6h08
